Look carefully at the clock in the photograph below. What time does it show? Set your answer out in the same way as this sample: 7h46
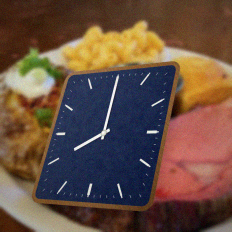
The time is 8h00
